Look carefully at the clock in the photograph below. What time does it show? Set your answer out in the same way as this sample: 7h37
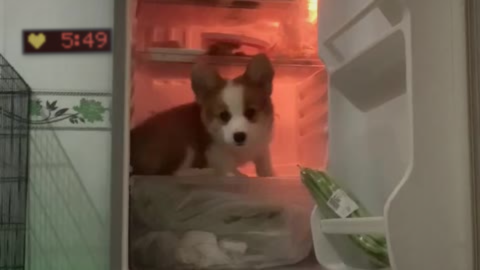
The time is 5h49
